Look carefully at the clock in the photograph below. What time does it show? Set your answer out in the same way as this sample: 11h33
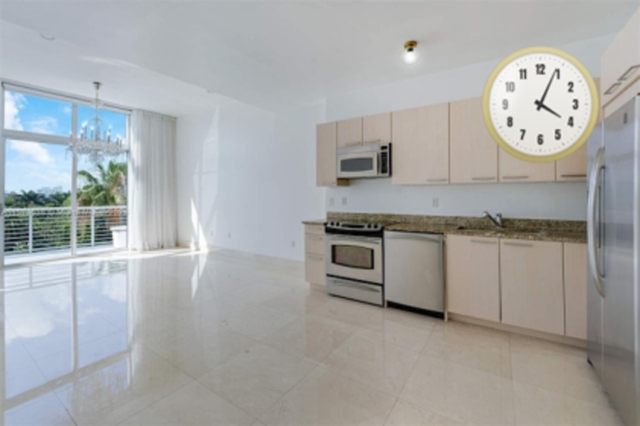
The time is 4h04
